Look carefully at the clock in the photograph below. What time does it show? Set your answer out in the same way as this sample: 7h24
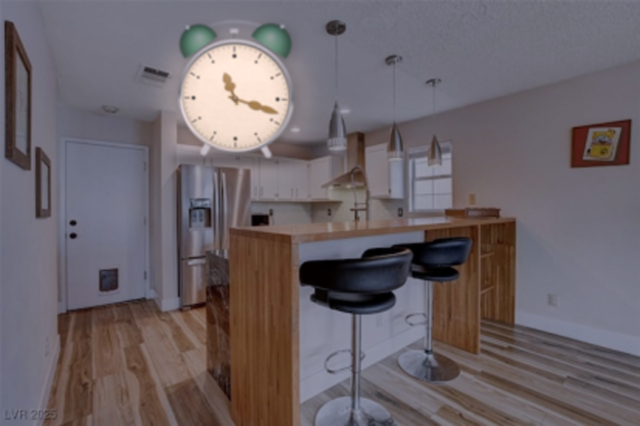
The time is 11h18
